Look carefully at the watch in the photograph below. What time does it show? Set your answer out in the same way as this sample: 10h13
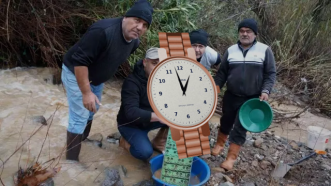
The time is 12h58
